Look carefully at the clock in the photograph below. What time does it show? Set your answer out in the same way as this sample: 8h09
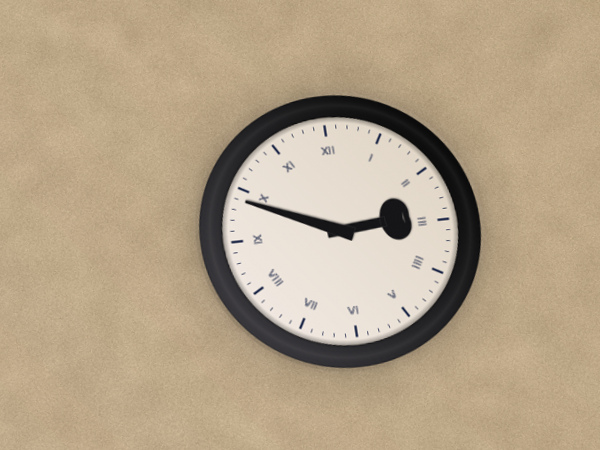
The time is 2h49
